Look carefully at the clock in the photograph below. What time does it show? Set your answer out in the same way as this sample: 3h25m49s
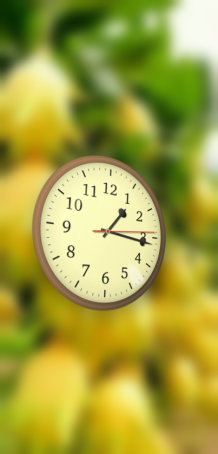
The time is 1h16m14s
